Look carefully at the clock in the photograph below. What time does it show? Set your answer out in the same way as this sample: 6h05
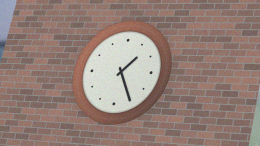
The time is 1h25
